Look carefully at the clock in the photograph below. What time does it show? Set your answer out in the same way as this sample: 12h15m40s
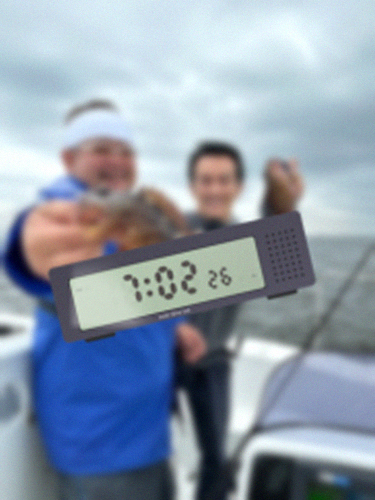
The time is 7h02m26s
